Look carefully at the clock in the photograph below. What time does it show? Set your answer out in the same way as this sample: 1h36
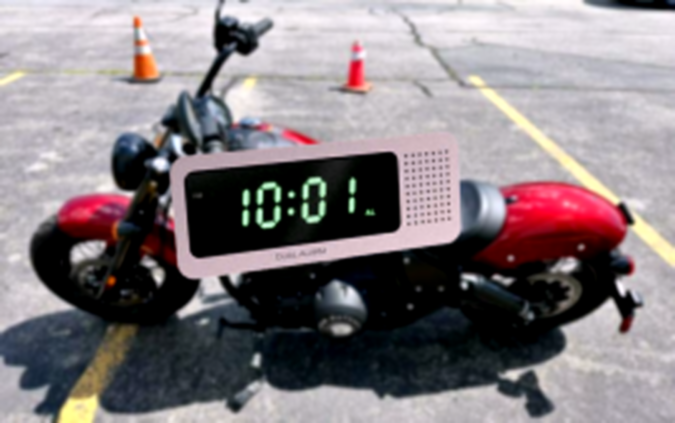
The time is 10h01
